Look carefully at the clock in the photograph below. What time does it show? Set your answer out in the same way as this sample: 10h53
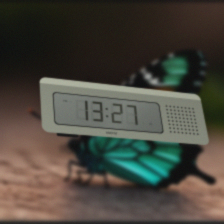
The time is 13h27
